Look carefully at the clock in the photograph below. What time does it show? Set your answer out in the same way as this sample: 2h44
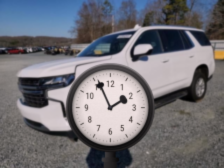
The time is 1h56
